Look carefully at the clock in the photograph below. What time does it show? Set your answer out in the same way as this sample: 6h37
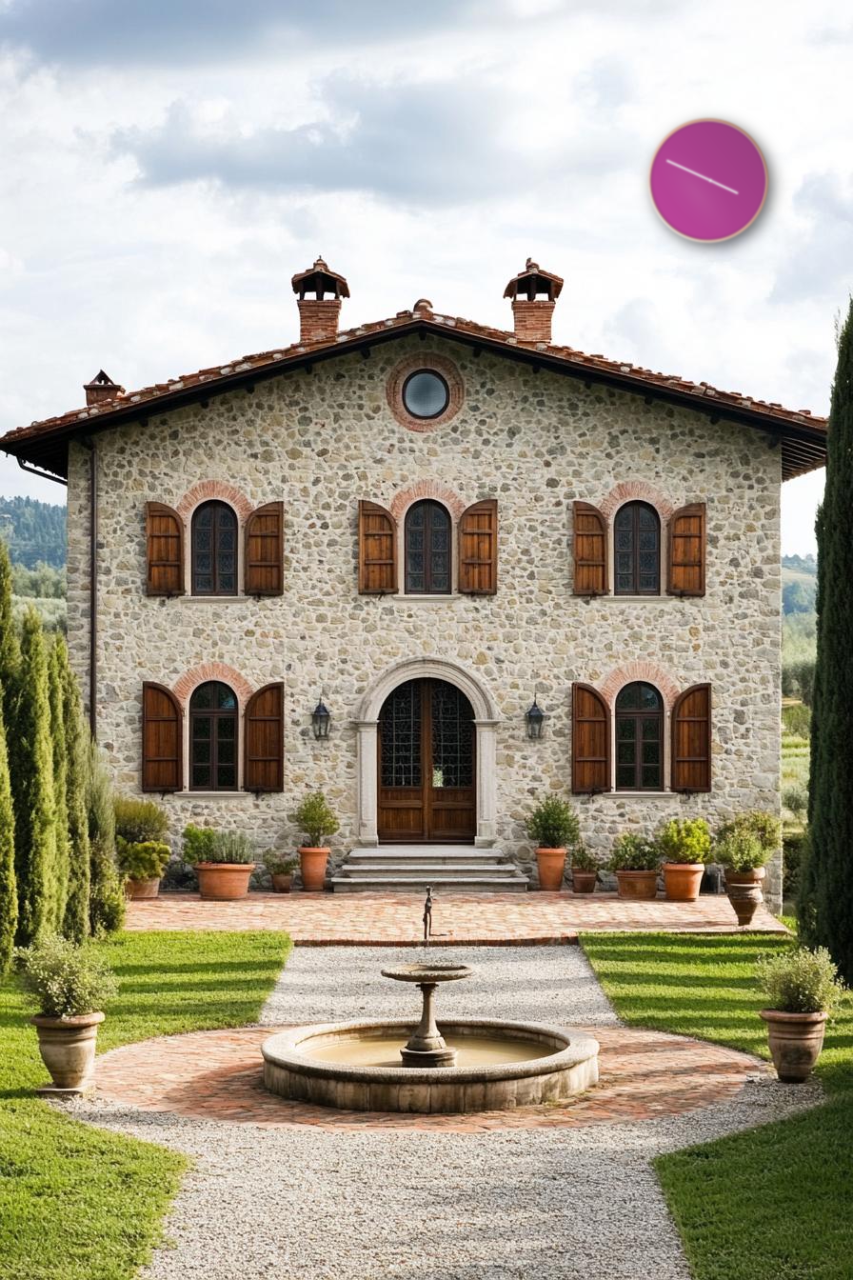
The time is 3h49
